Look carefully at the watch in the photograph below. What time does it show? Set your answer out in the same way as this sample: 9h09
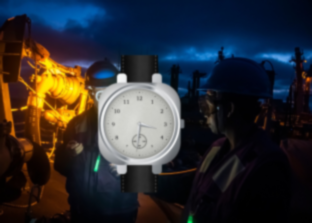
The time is 3h31
